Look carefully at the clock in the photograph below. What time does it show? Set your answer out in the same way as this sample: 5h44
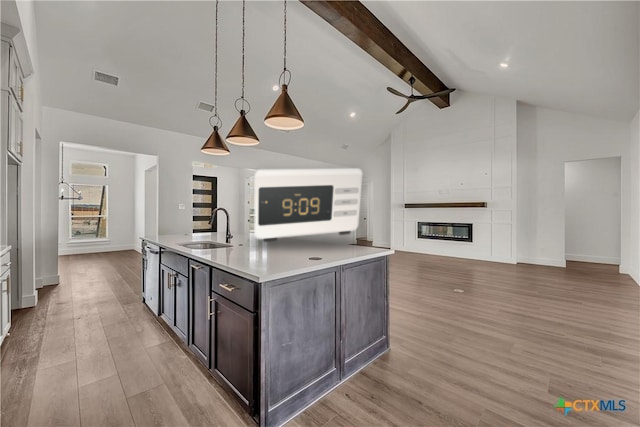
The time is 9h09
